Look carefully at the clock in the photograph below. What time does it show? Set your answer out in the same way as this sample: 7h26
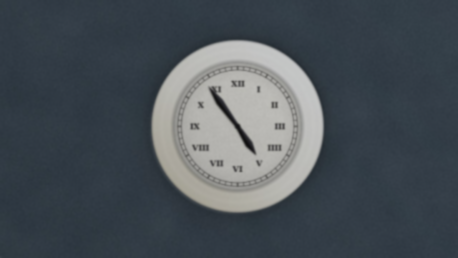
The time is 4h54
